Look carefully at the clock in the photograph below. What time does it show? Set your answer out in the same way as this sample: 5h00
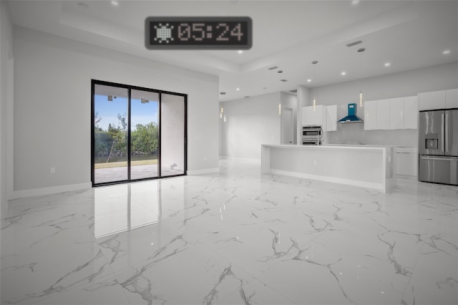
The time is 5h24
